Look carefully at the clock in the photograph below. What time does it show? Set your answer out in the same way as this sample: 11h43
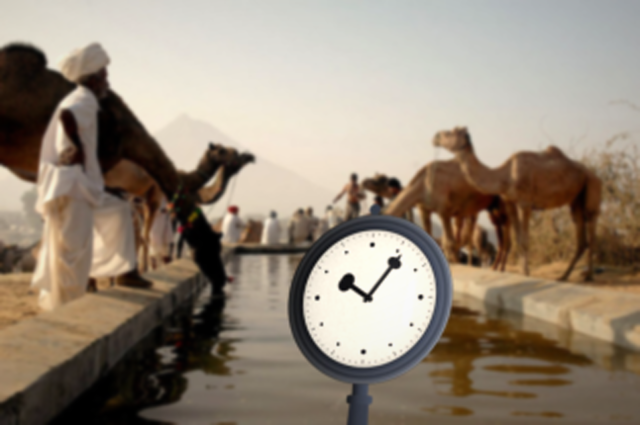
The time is 10h06
